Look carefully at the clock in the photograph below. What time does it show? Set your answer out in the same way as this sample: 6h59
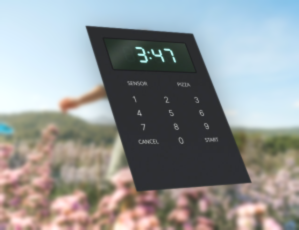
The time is 3h47
